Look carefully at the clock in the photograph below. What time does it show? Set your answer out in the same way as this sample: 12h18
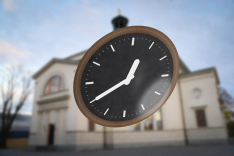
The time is 12h40
